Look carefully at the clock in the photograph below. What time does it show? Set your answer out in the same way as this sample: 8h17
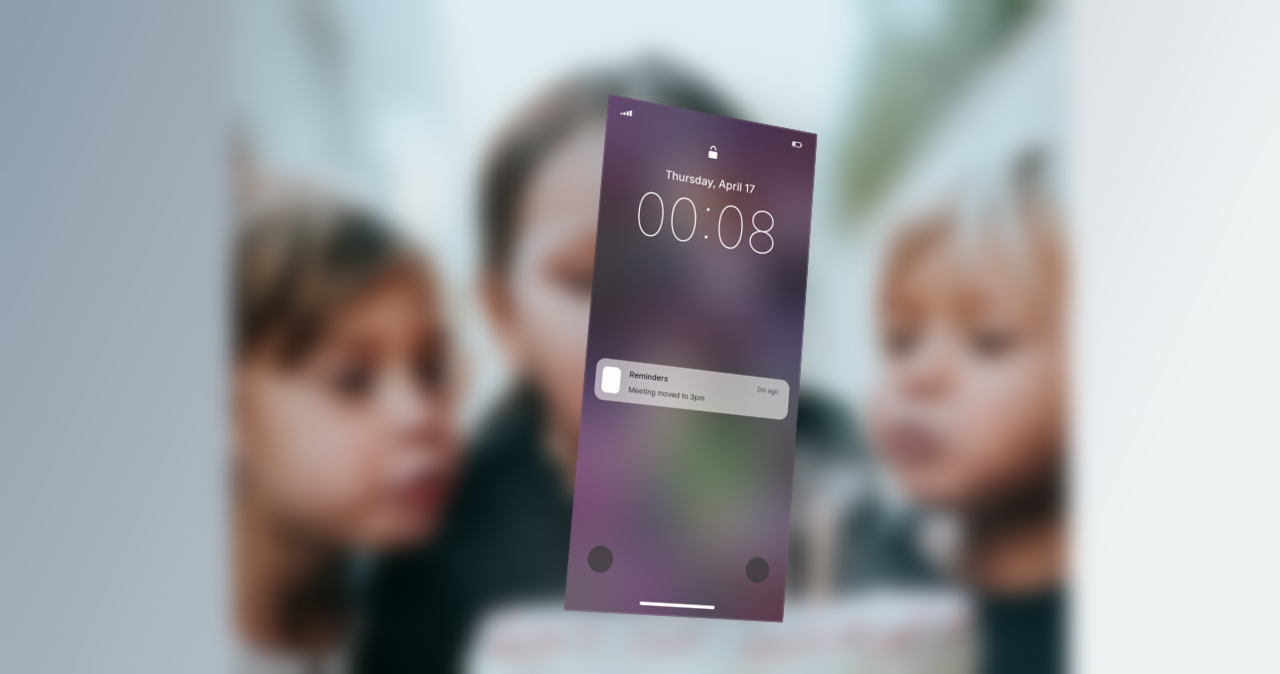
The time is 0h08
